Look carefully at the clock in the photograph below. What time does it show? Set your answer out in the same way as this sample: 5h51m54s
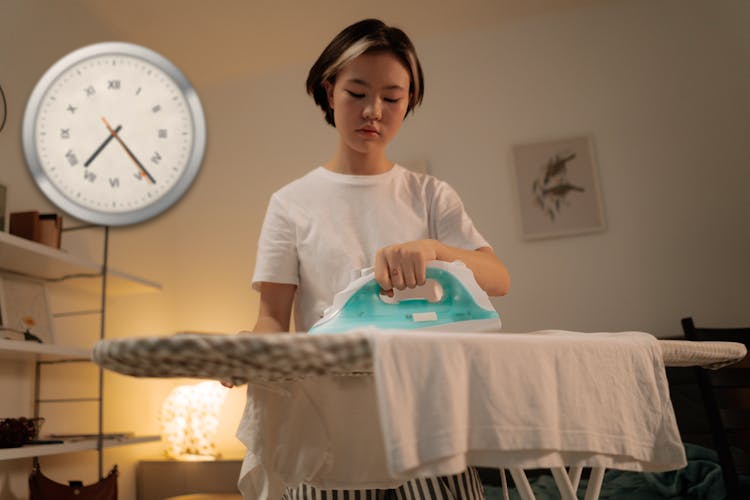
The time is 7h23m24s
